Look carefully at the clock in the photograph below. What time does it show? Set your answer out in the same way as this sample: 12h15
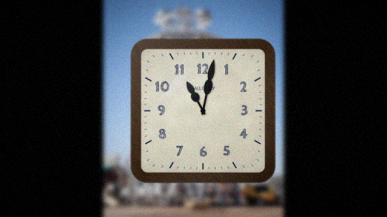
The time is 11h02
